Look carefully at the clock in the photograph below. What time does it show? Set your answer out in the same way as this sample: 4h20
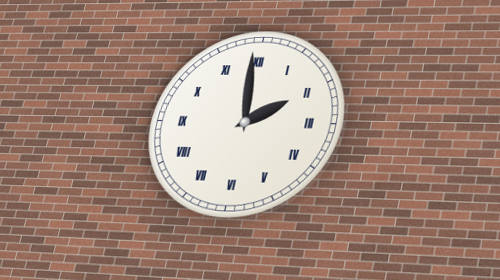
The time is 1h59
